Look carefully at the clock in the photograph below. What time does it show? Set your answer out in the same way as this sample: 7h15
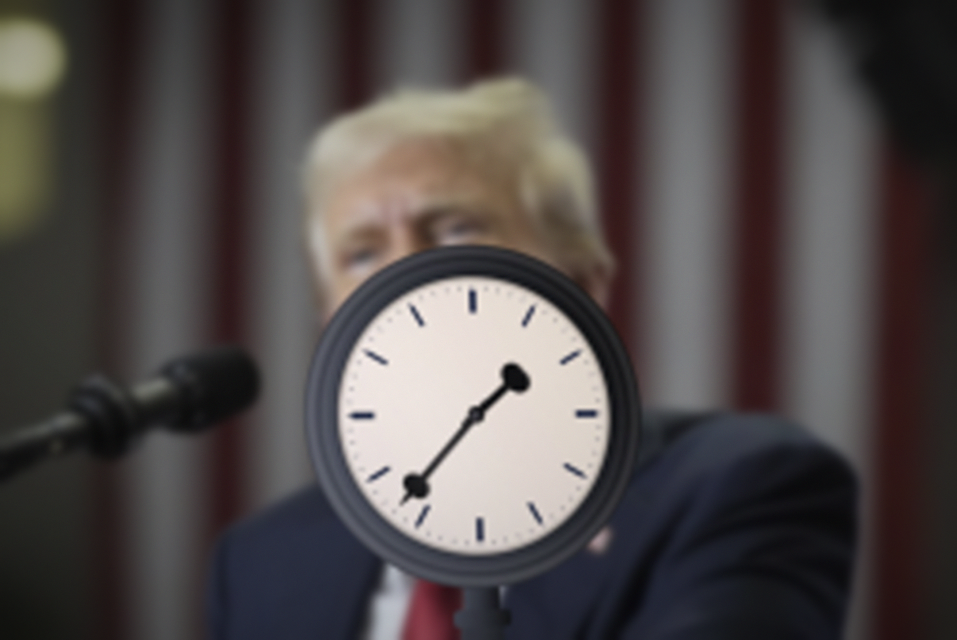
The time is 1h37
